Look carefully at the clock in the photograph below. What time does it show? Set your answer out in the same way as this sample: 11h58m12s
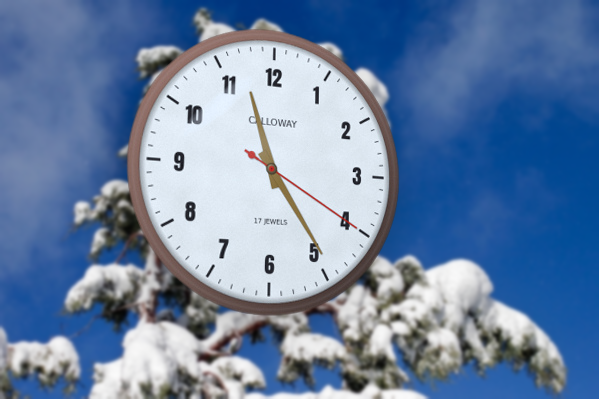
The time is 11h24m20s
